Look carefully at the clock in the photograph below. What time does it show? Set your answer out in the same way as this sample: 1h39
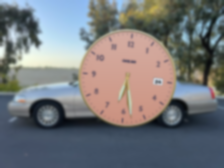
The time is 6h28
